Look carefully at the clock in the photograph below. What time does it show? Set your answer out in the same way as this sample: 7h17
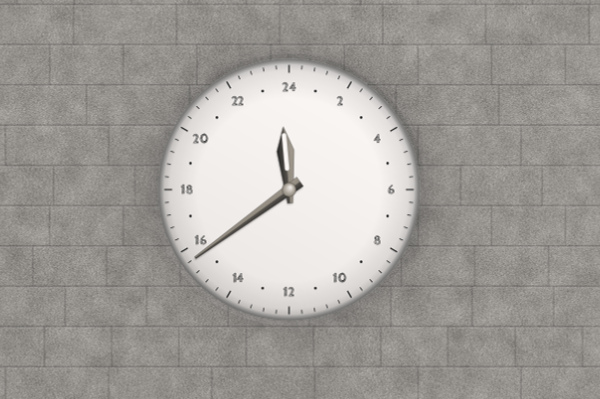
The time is 23h39
